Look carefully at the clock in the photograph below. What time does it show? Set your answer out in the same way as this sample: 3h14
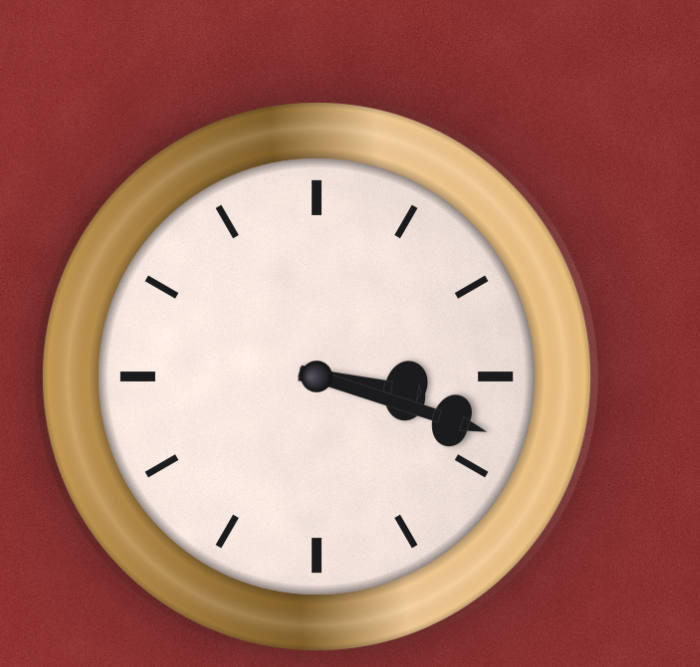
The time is 3h18
